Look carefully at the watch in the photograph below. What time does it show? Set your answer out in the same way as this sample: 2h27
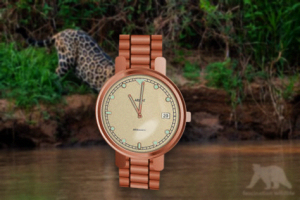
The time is 11h01
